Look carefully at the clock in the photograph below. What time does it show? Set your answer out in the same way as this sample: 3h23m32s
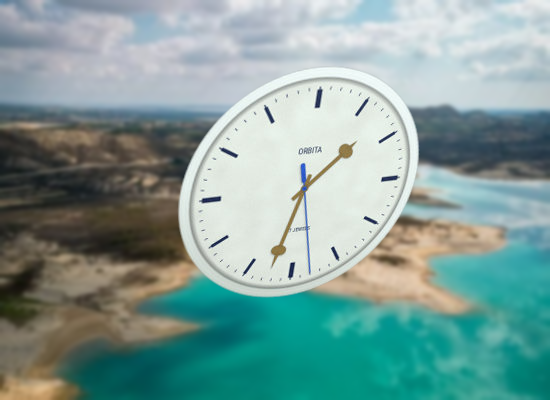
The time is 1h32m28s
